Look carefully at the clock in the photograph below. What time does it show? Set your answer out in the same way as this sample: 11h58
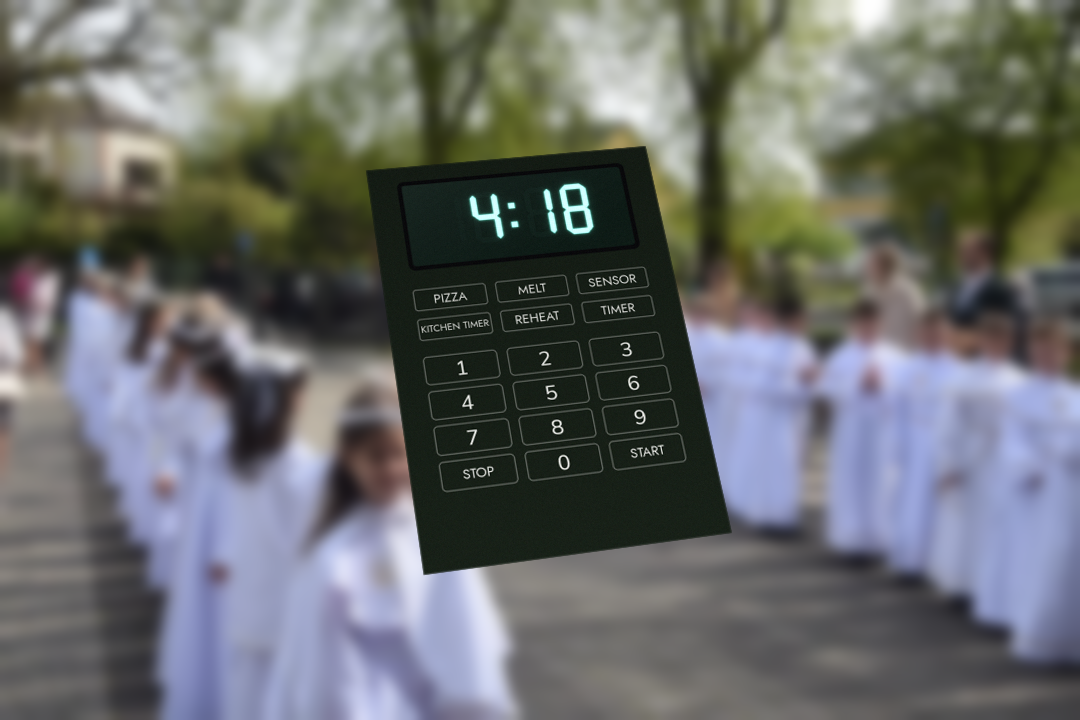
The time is 4h18
